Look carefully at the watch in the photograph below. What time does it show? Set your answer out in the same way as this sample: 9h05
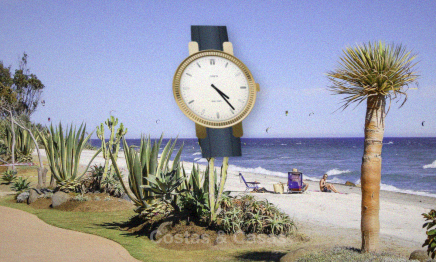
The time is 4h24
